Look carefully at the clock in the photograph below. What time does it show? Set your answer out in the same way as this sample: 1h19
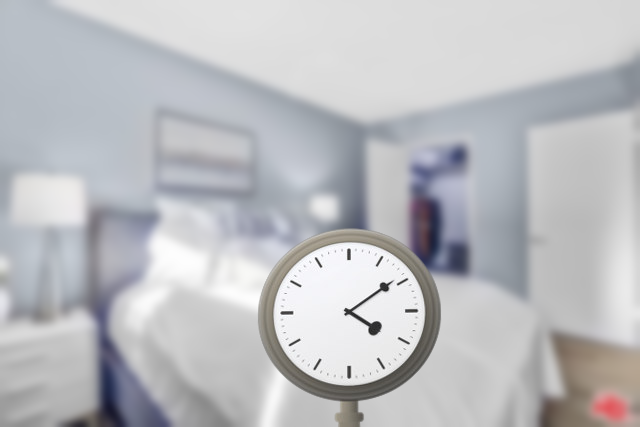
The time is 4h09
